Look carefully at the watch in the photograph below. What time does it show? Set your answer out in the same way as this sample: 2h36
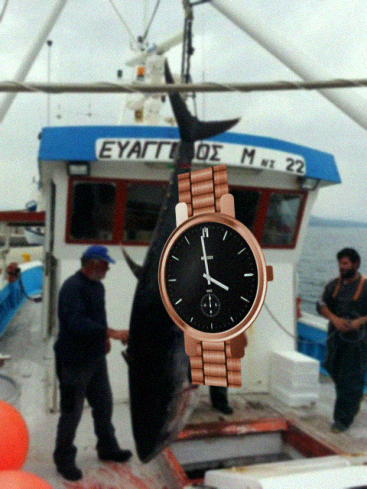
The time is 3h59
